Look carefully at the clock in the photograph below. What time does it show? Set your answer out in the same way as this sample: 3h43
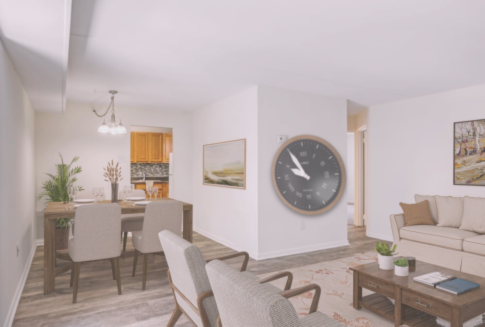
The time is 9h55
